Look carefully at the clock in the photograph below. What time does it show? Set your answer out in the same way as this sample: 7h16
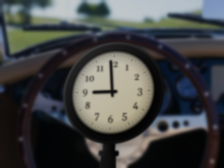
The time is 8h59
